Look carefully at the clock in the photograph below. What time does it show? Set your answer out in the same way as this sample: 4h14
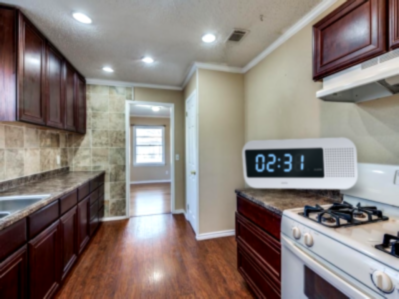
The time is 2h31
